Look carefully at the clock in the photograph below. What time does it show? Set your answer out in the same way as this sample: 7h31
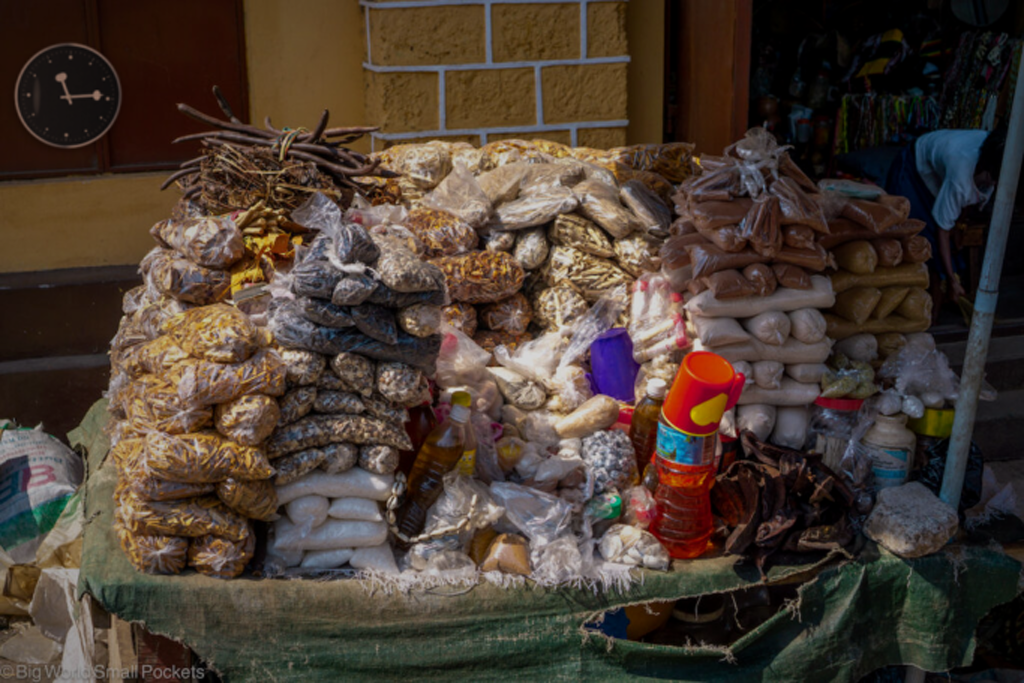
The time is 11h14
